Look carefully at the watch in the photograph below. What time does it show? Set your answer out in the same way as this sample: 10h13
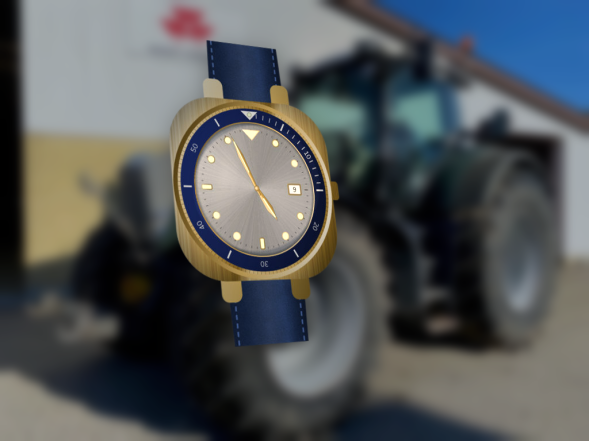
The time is 4h56
